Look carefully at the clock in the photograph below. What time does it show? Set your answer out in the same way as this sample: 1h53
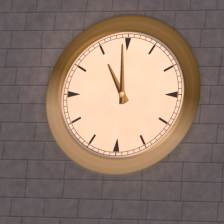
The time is 10h59
